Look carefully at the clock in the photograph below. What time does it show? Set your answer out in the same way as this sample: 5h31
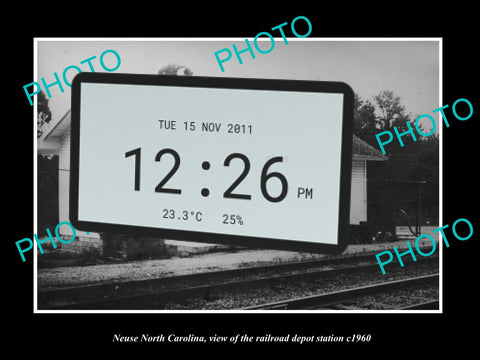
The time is 12h26
